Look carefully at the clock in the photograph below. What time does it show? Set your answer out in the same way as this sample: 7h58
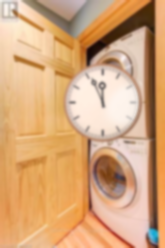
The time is 11h56
